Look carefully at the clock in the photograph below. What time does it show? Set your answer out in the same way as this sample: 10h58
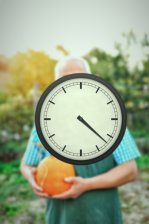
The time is 4h22
